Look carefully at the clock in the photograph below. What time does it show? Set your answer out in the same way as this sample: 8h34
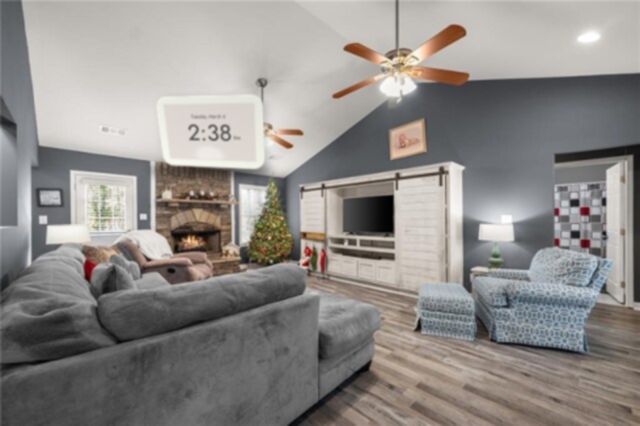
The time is 2h38
